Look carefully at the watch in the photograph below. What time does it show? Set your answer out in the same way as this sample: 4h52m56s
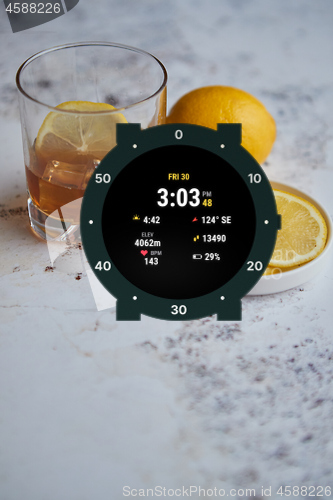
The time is 3h03m48s
